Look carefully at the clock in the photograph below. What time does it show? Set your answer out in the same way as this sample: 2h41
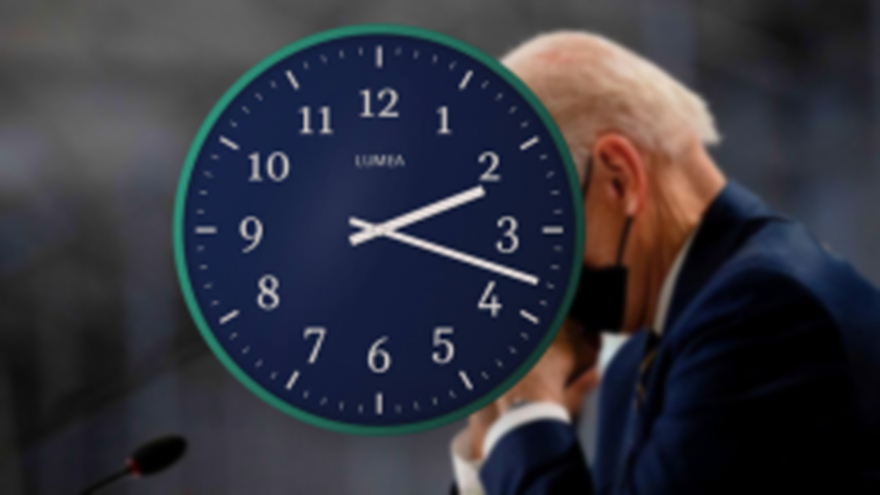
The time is 2h18
